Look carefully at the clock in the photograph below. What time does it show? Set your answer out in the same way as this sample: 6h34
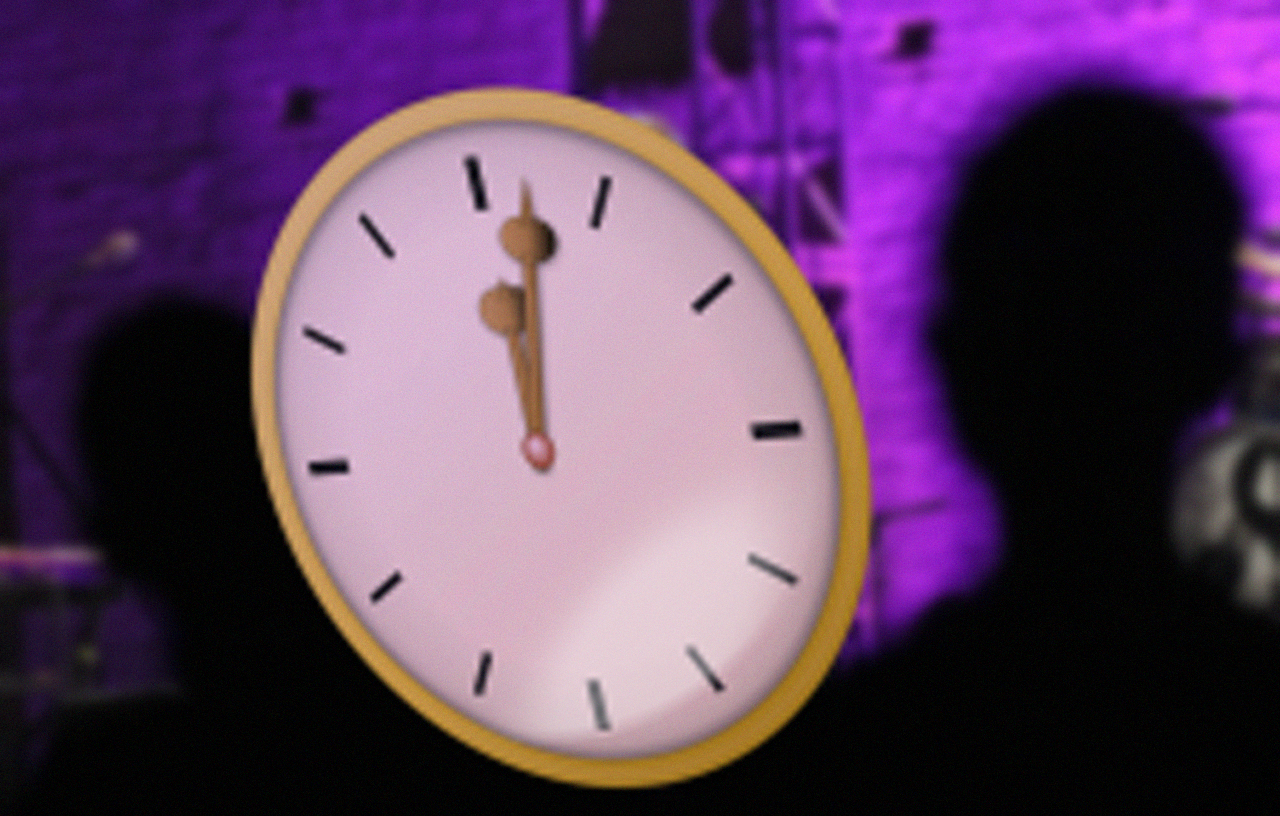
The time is 12h02
